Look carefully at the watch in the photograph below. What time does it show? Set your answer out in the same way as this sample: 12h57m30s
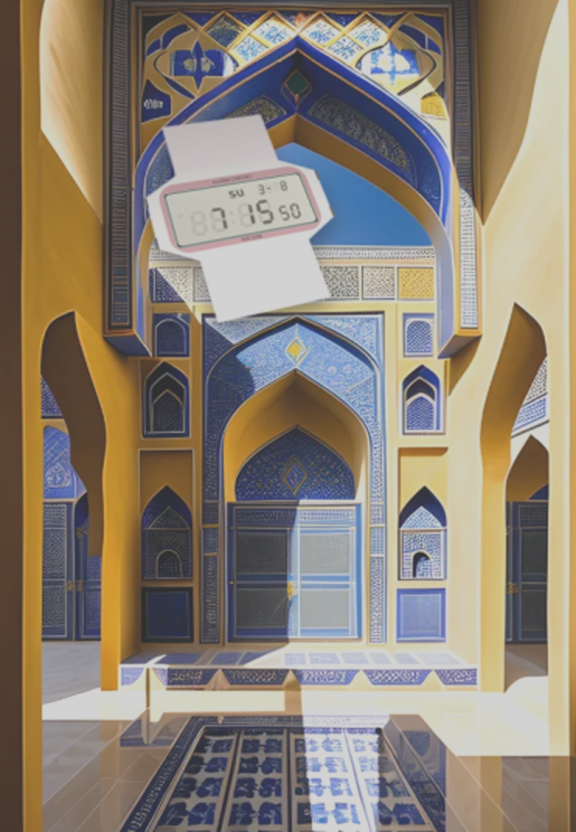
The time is 7h15m50s
